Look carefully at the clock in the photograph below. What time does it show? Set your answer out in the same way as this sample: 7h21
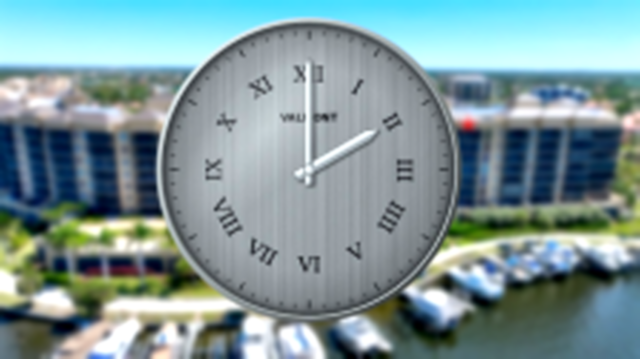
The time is 2h00
